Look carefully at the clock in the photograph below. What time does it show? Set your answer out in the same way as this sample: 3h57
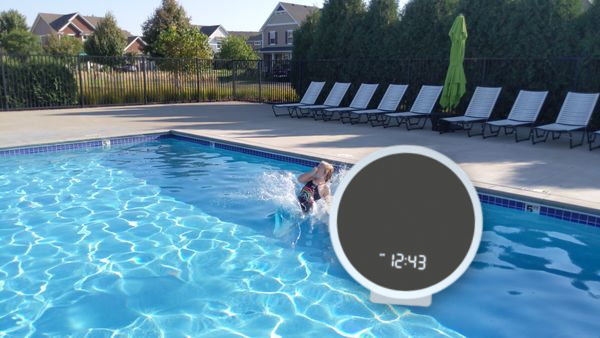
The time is 12h43
